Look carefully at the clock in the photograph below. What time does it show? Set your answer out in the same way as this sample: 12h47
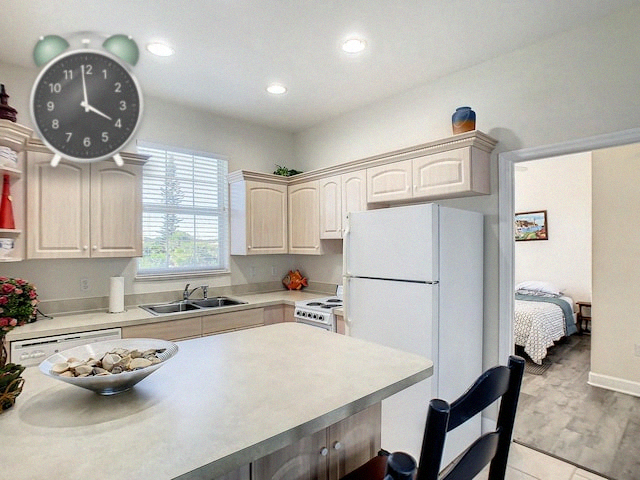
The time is 3h59
